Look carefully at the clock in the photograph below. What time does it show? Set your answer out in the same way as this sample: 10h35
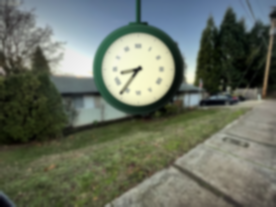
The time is 8h36
